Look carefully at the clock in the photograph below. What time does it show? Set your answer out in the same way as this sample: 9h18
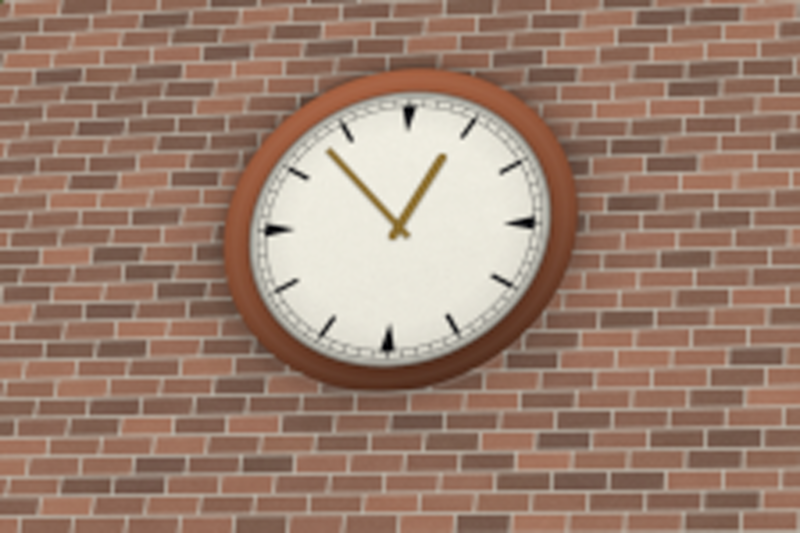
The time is 12h53
